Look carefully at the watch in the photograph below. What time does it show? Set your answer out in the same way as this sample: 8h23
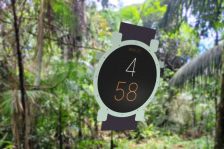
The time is 4h58
